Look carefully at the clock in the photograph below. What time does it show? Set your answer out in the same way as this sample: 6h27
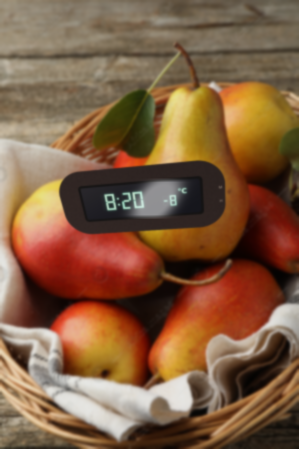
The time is 8h20
